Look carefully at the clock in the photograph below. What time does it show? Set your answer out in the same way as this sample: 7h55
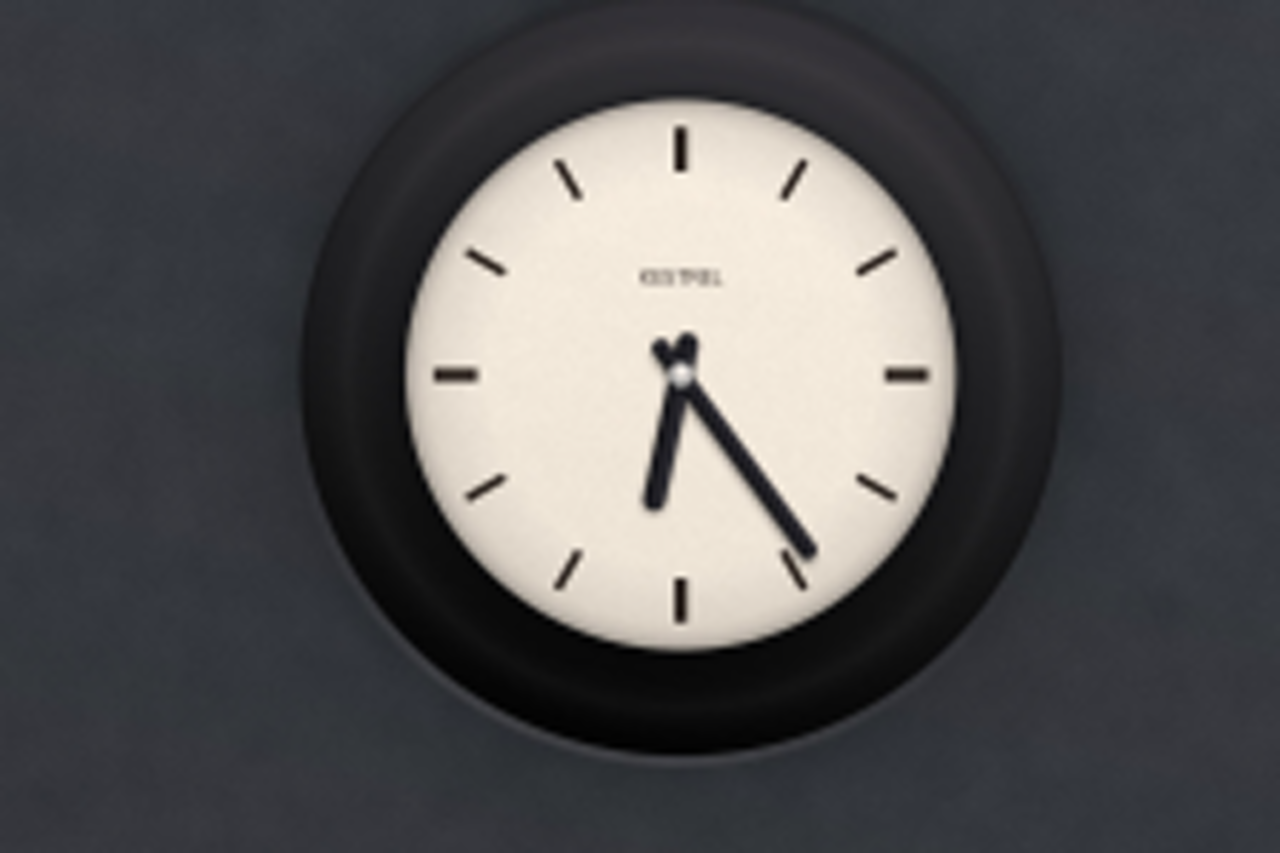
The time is 6h24
